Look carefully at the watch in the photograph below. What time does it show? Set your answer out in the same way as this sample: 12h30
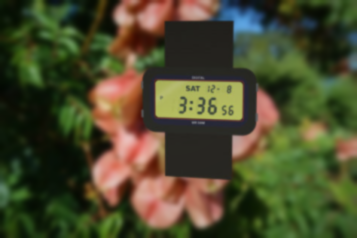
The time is 3h36
